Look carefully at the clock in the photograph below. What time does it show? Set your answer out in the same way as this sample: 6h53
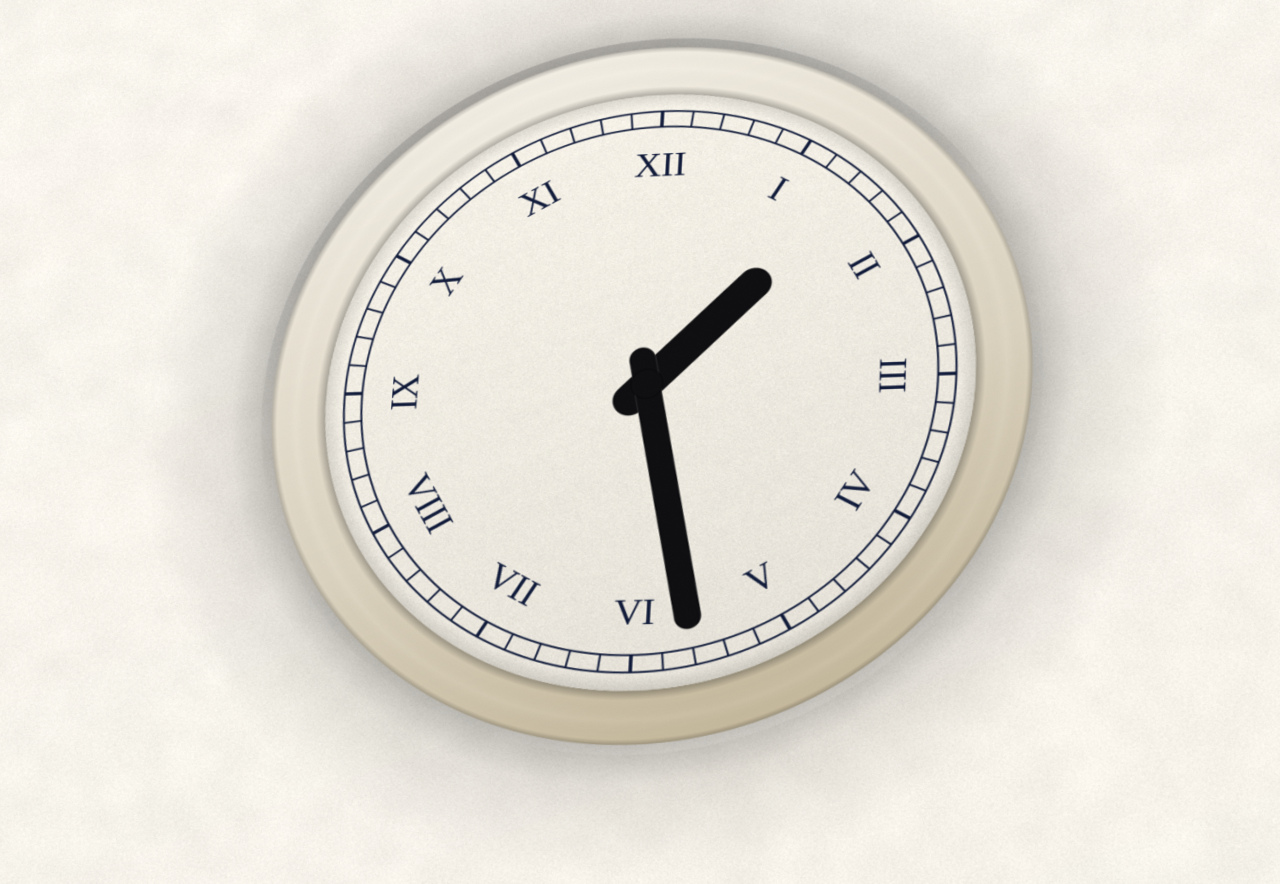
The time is 1h28
